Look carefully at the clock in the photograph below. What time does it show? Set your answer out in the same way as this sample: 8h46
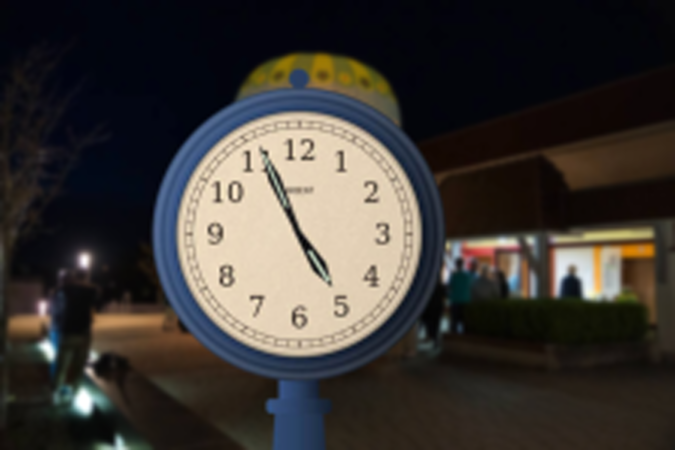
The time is 4h56
